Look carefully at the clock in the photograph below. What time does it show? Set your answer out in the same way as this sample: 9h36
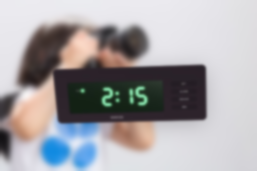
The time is 2h15
